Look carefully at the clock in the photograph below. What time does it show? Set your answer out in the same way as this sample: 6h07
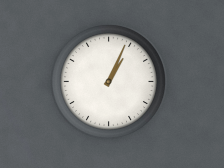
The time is 1h04
